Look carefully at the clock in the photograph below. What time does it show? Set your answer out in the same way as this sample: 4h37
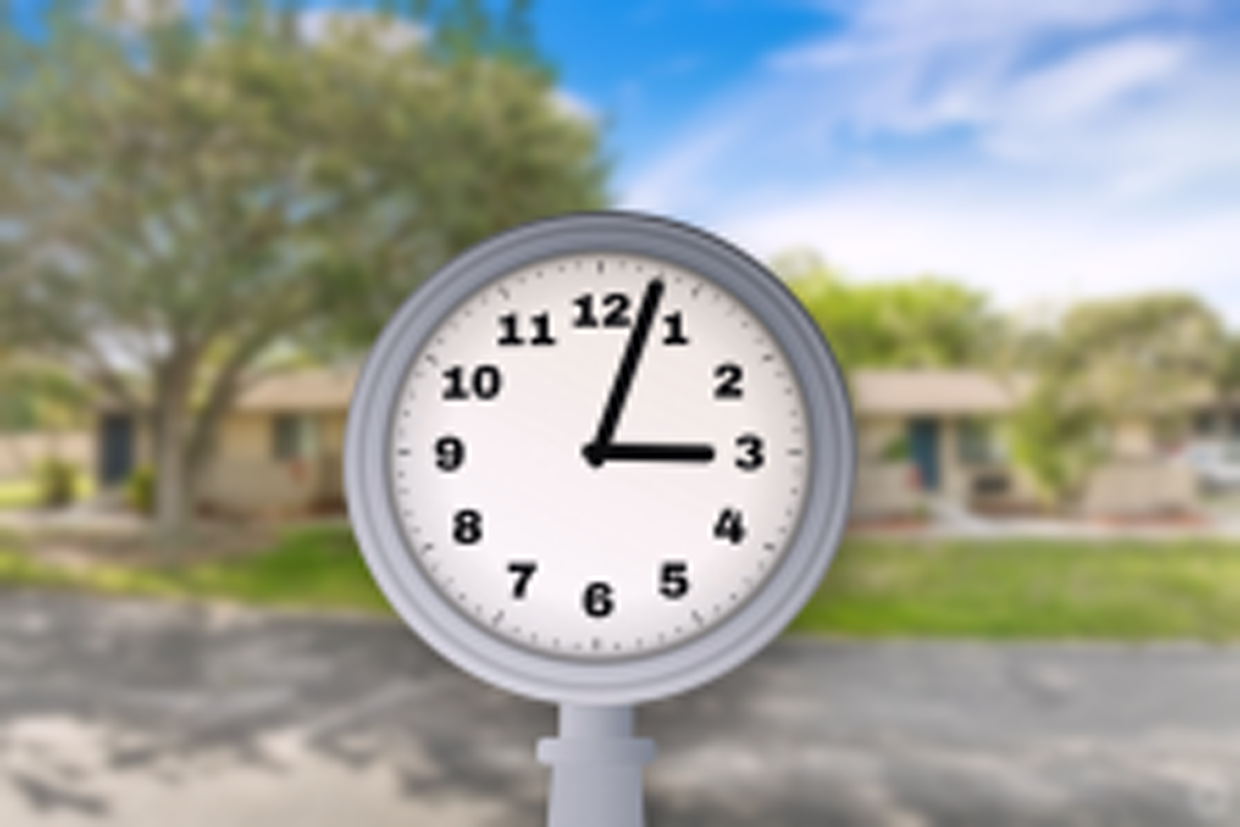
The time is 3h03
